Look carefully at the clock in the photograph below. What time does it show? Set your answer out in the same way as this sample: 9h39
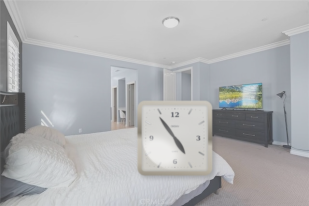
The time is 4h54
